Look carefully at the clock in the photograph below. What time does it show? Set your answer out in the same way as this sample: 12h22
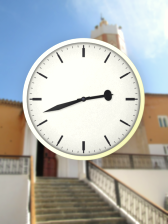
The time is 2h42
